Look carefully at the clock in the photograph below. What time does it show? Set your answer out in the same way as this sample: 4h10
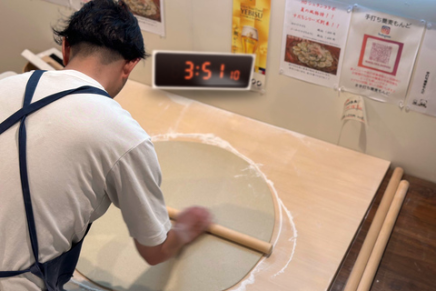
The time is 3h51
